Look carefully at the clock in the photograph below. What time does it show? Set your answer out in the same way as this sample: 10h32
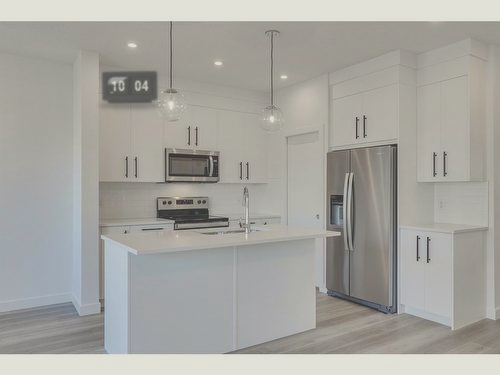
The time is 10h04
